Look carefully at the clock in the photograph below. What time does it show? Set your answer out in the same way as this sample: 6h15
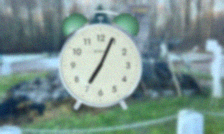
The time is 7h04
